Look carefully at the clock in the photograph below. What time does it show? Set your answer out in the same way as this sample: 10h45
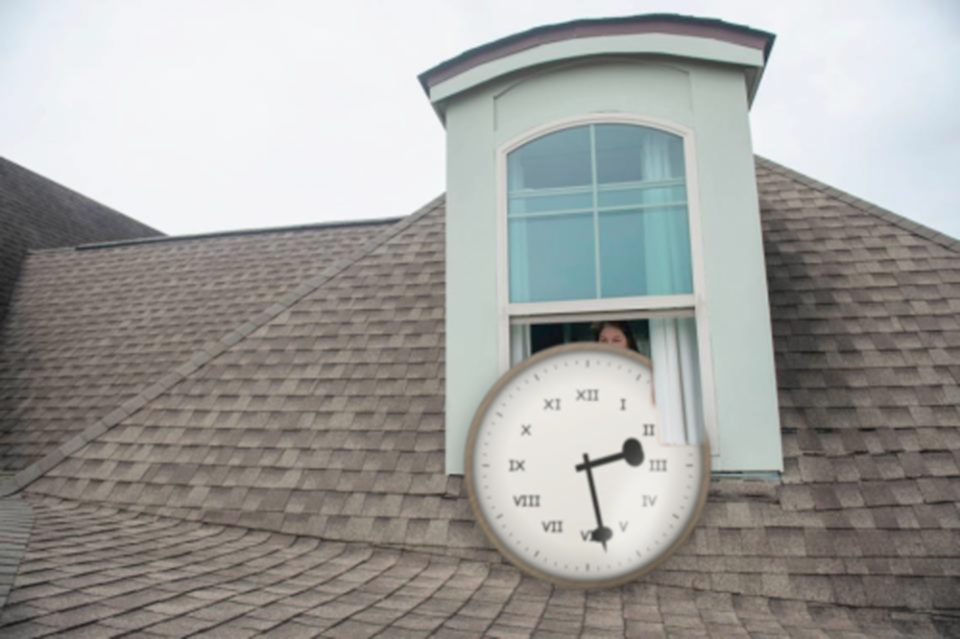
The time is 2h28
